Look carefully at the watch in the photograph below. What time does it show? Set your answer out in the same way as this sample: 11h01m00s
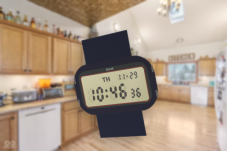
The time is 10h46m36s
